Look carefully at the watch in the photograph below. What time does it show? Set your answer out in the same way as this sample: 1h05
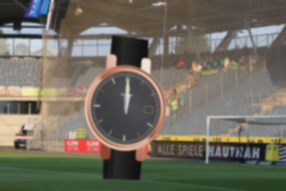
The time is 12h00
